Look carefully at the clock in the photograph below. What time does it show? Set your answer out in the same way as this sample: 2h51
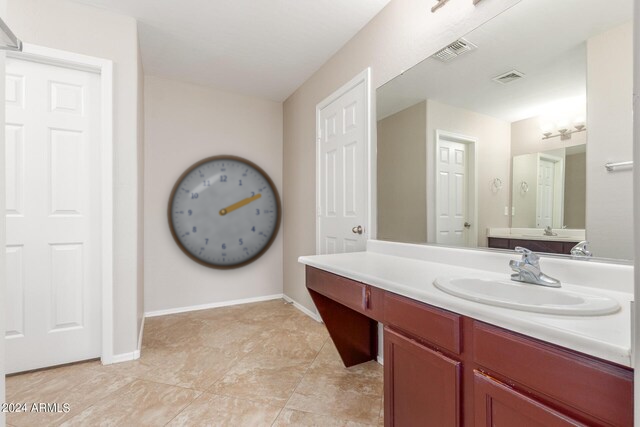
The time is 2h11
